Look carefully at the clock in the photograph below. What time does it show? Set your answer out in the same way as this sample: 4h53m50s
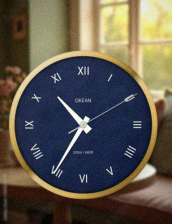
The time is 10h35m10s
